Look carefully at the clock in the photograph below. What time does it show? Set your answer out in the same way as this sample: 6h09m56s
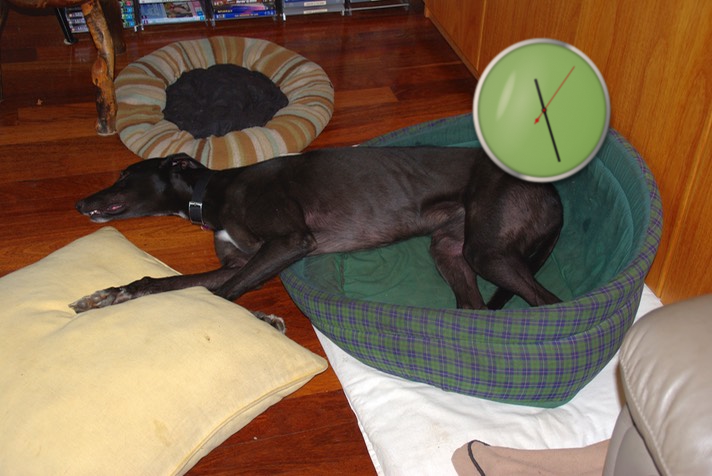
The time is 11h27m06s
